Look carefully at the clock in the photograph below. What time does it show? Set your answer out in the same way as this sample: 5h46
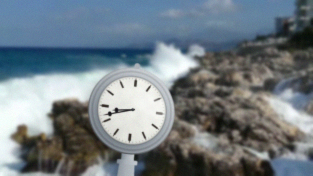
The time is 8h42
